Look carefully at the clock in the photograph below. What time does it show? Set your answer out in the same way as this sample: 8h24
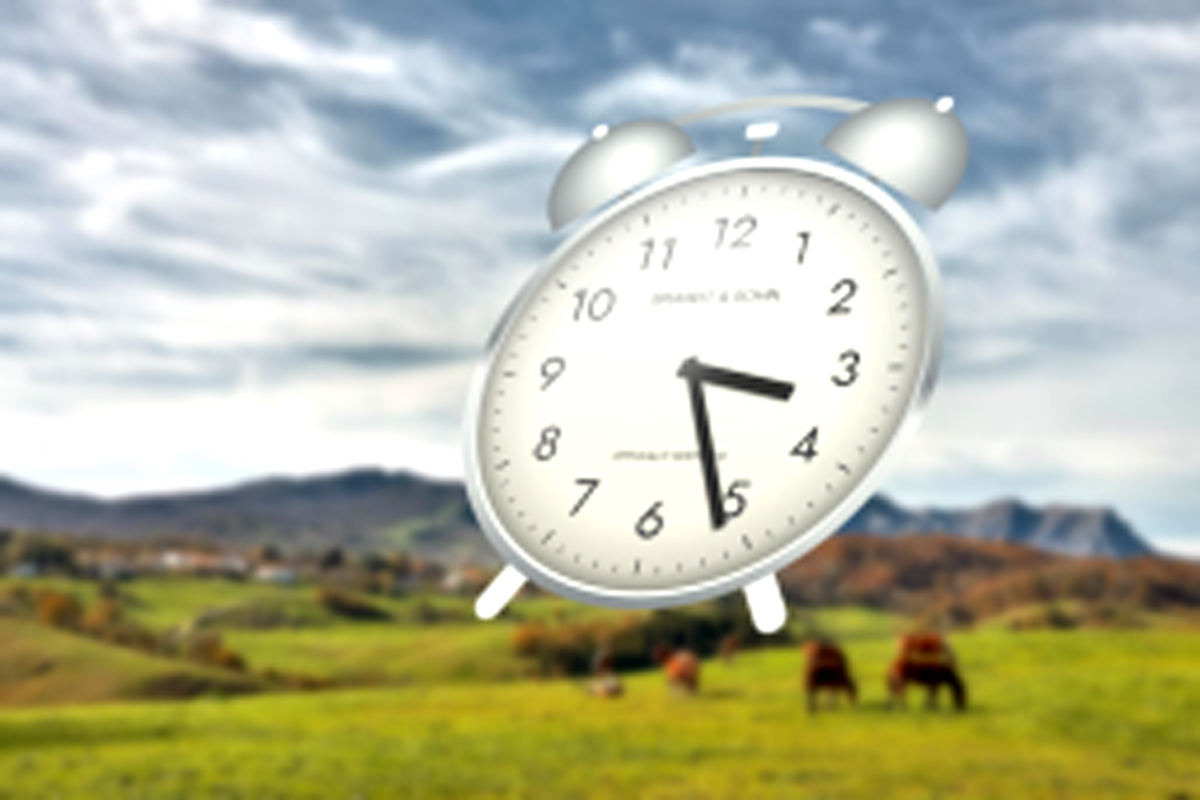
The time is 3h26
